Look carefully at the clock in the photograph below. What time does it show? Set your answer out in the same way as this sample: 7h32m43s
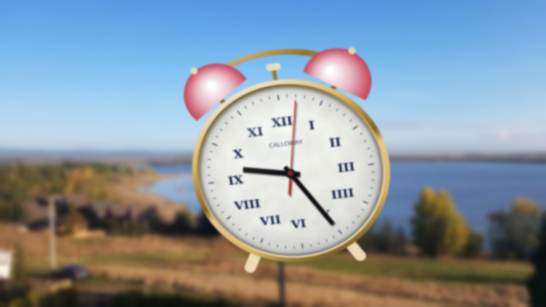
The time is 9h25m02s
